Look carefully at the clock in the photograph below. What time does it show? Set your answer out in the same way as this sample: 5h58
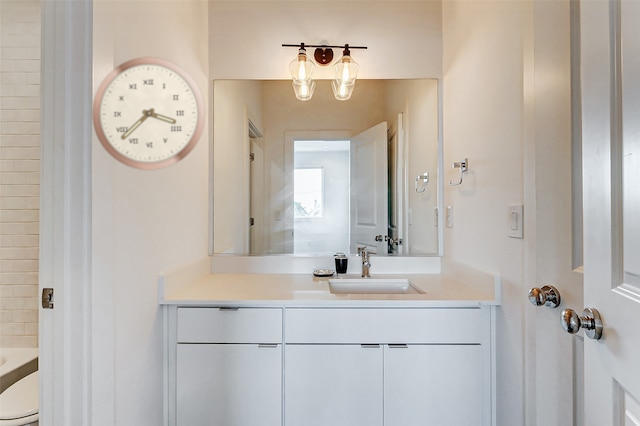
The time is 3h38
